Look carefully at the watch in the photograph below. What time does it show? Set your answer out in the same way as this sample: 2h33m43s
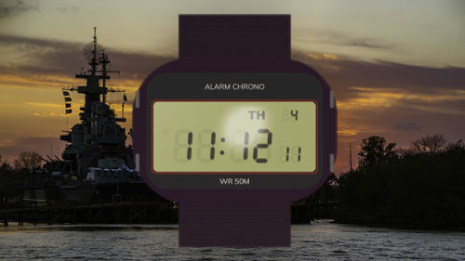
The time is 11h12m11s
